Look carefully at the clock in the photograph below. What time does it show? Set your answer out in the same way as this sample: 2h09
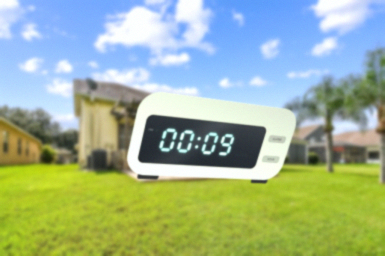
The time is 0h09
